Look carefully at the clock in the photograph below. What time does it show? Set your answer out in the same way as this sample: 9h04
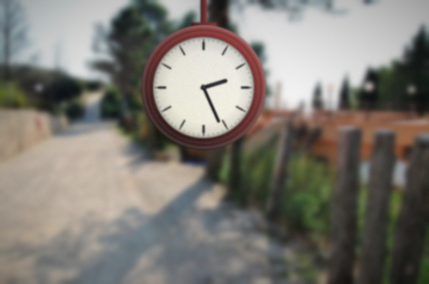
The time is 2h26
